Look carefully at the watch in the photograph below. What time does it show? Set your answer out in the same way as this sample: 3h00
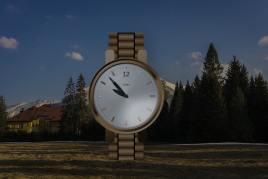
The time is 9h53
